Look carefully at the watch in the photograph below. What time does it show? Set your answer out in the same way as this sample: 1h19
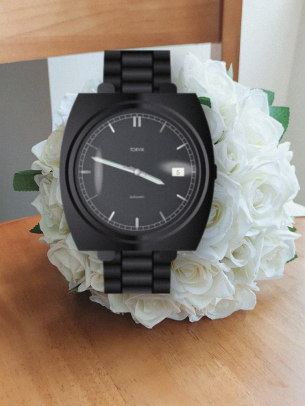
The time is 3h48
